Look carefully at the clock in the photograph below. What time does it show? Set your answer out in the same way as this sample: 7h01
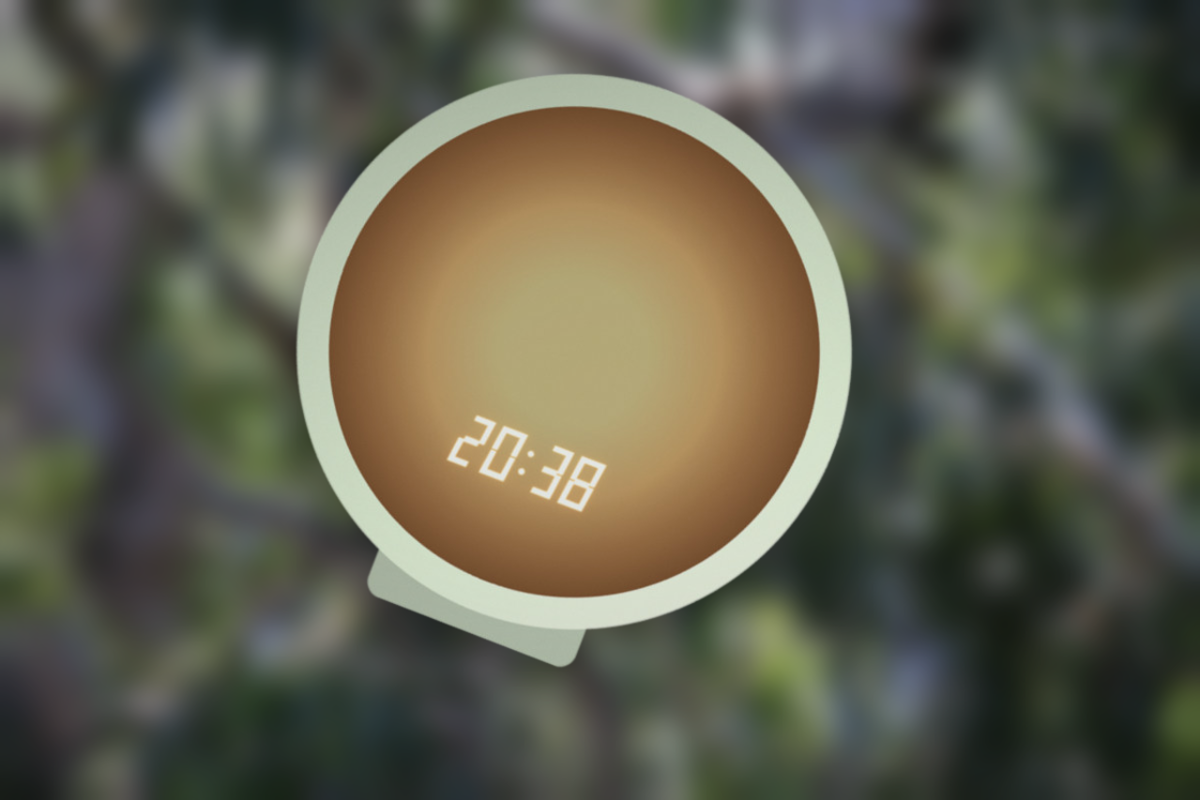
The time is 20h38
